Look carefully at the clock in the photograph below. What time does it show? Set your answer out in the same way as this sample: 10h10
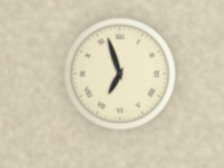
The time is 6h57
